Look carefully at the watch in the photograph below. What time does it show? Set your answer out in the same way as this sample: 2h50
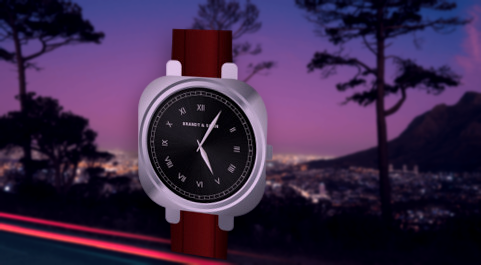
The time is 5h05
